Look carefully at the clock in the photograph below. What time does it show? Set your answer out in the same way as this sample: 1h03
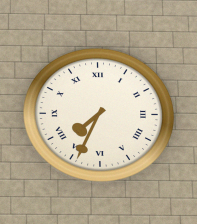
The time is 7h34
